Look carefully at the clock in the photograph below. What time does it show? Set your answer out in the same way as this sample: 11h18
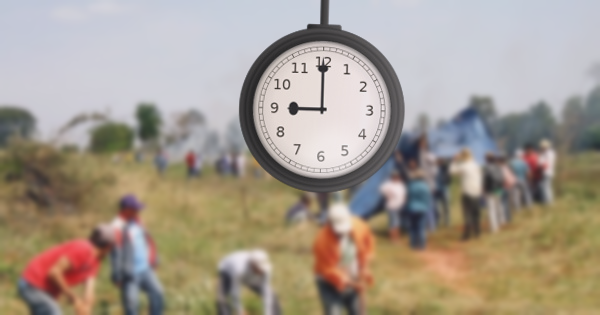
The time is 9h00
